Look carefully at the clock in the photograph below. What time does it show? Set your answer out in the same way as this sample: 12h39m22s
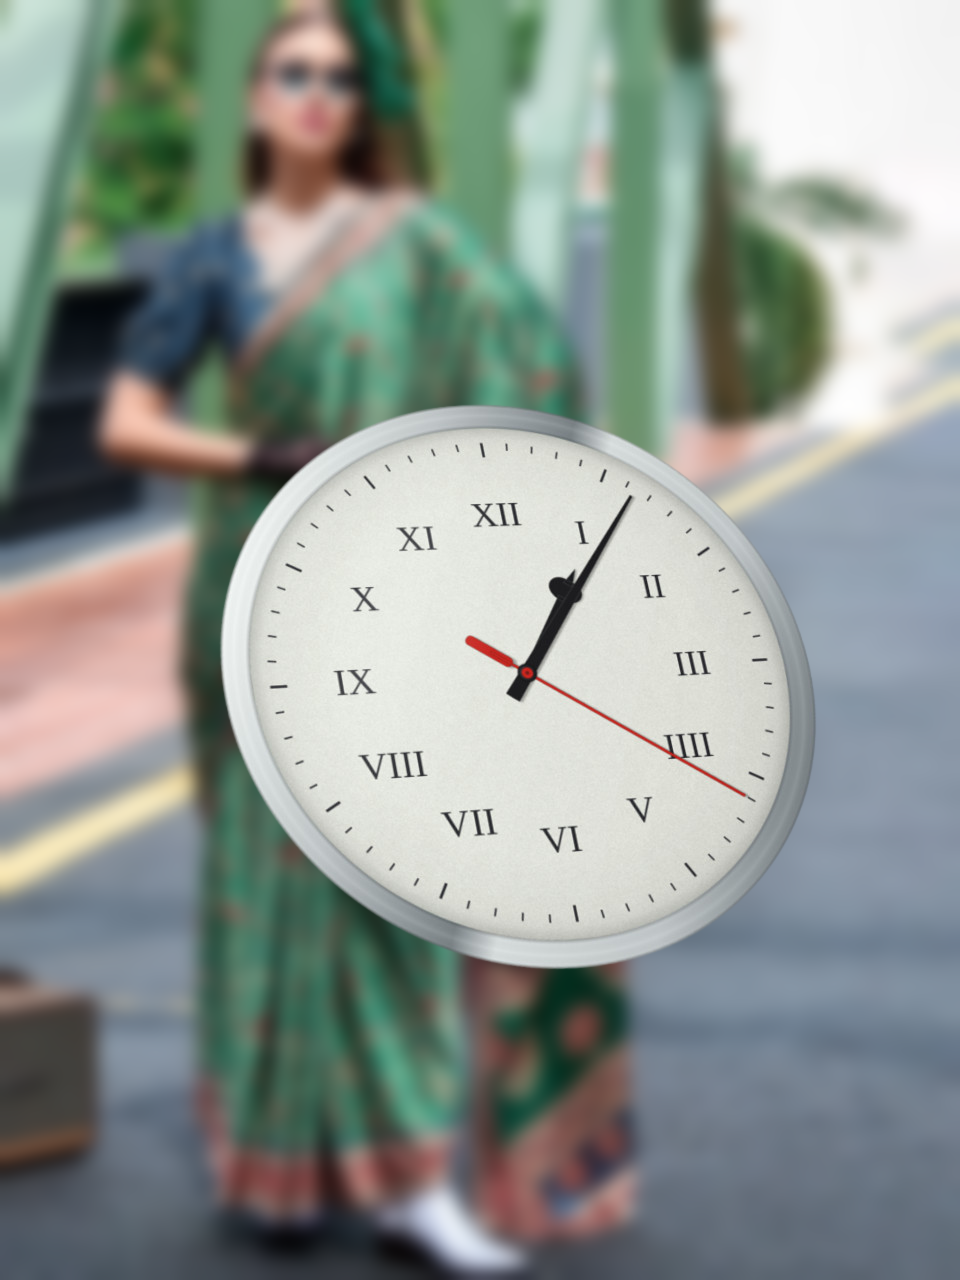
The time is 1h06m21s
